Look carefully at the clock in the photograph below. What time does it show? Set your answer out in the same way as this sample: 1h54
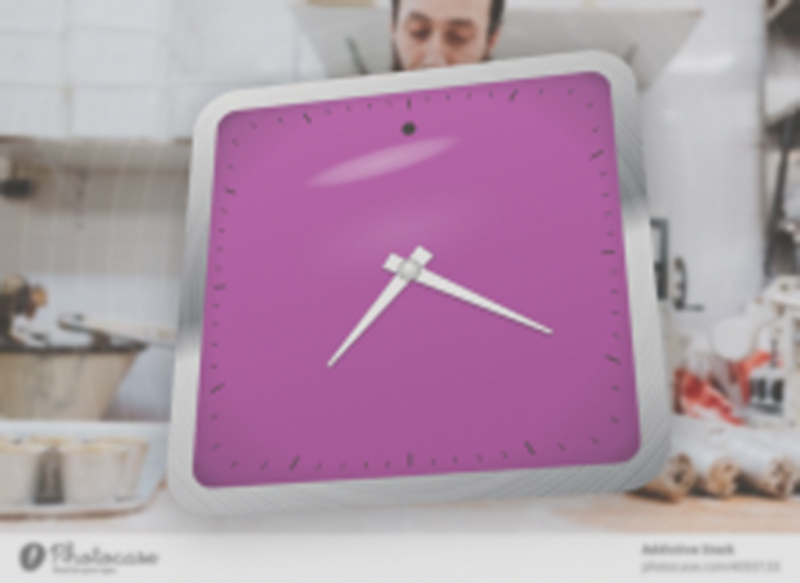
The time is 7h20
